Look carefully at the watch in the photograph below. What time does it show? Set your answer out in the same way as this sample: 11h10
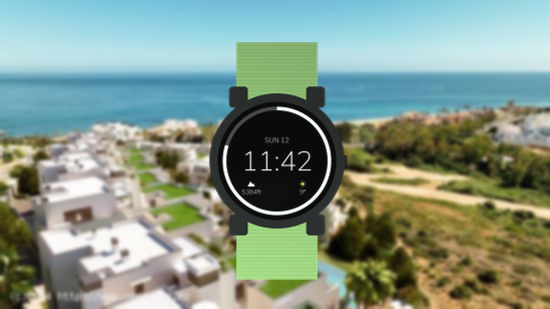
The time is 11h42
